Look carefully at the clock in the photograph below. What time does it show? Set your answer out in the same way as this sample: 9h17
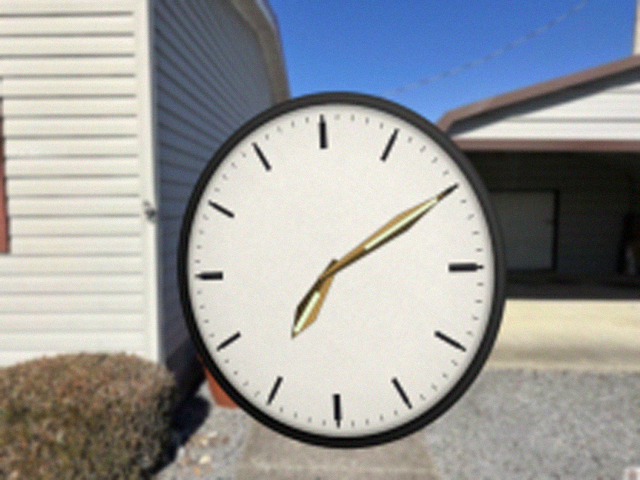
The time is 7h10
